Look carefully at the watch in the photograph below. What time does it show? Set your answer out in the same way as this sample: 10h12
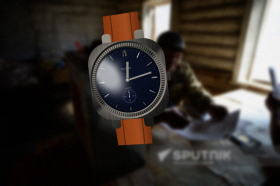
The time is 12h13
